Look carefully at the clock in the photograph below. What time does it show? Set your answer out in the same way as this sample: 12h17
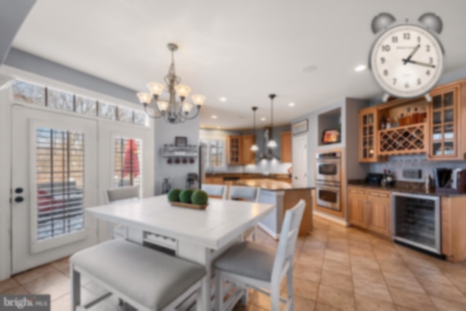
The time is 1h17
